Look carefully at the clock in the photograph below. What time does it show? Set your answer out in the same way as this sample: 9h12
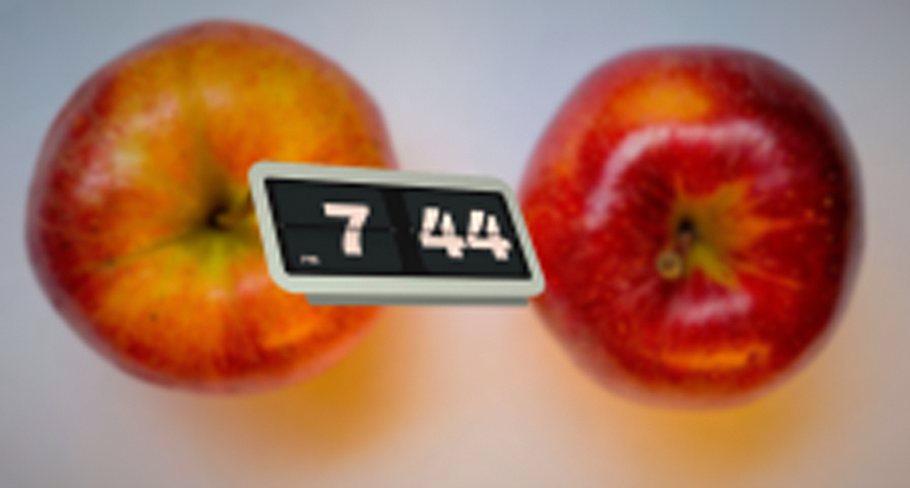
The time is 7h44
